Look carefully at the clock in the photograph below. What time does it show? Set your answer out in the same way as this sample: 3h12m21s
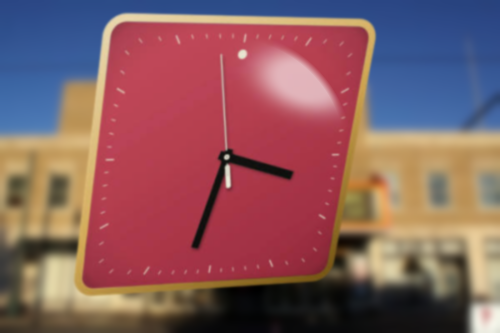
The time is 3h31m58s
